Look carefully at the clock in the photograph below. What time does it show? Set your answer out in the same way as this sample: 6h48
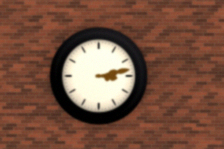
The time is 3h13
